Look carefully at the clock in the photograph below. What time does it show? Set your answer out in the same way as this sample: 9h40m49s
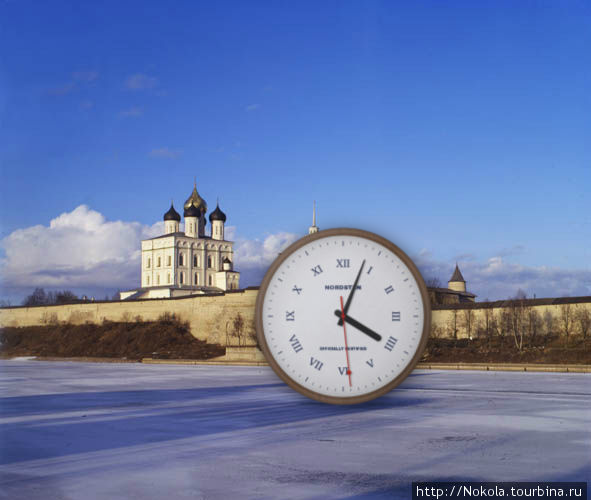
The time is 4h03m29s
